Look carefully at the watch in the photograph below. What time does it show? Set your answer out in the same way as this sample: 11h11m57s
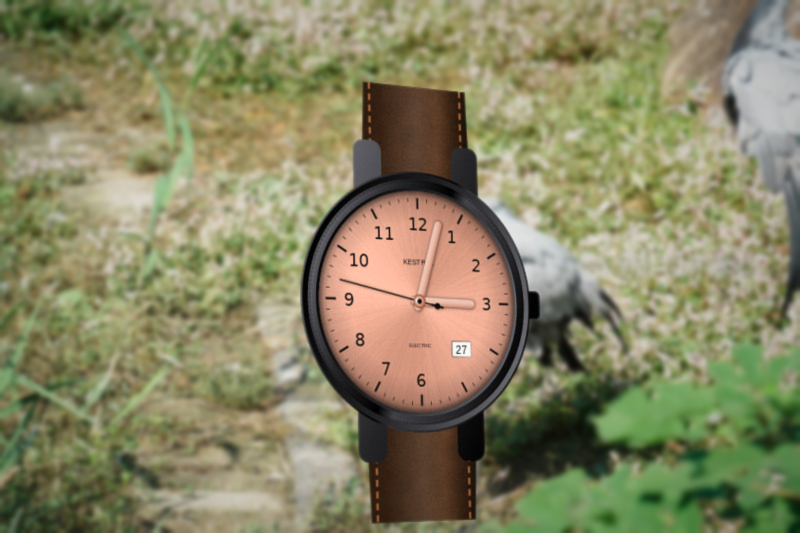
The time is 3h02m47s
